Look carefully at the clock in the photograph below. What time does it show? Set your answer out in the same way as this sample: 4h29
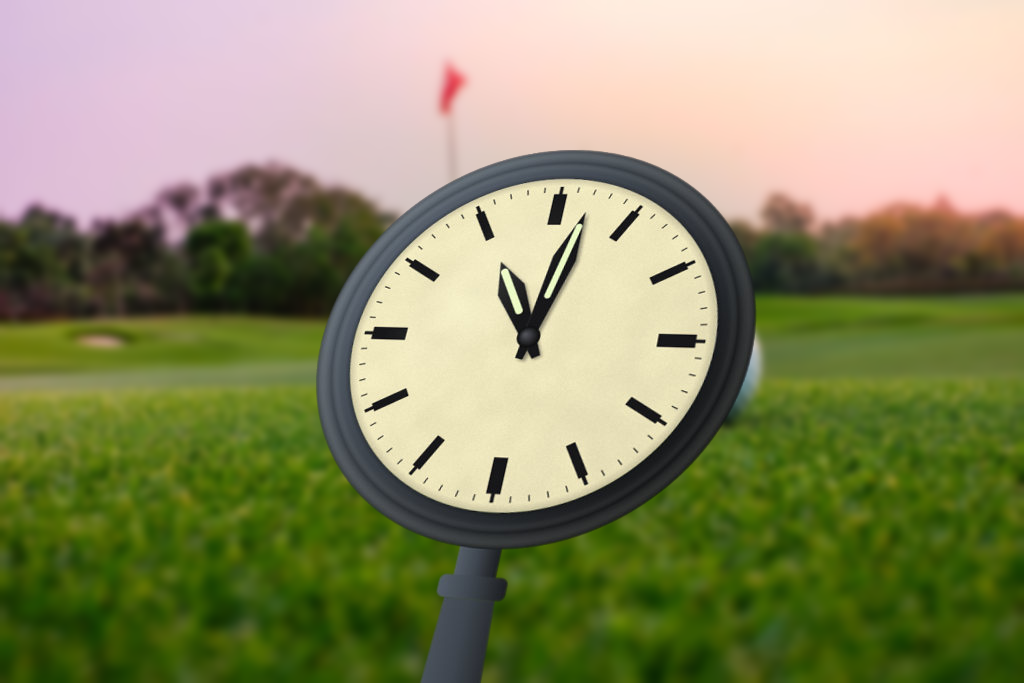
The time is 11h02
